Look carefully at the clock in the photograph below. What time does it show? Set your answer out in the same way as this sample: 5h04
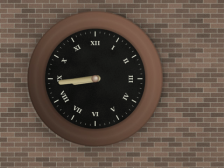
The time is 8h44
